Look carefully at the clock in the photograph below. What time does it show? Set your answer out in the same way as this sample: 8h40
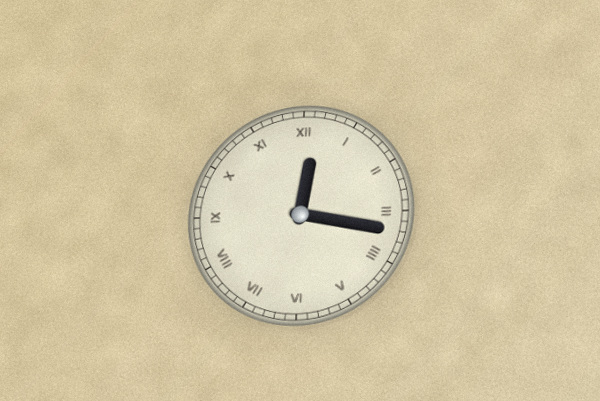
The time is 12h17
